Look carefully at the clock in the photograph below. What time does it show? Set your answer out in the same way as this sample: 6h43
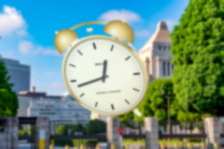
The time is 12h43
